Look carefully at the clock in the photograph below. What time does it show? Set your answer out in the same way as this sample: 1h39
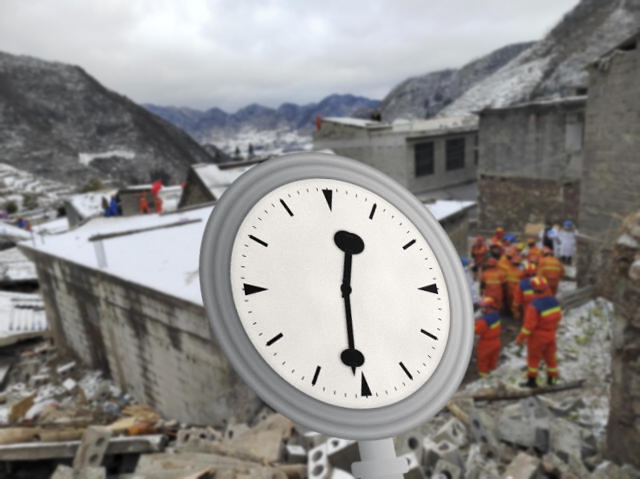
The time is 12h31
